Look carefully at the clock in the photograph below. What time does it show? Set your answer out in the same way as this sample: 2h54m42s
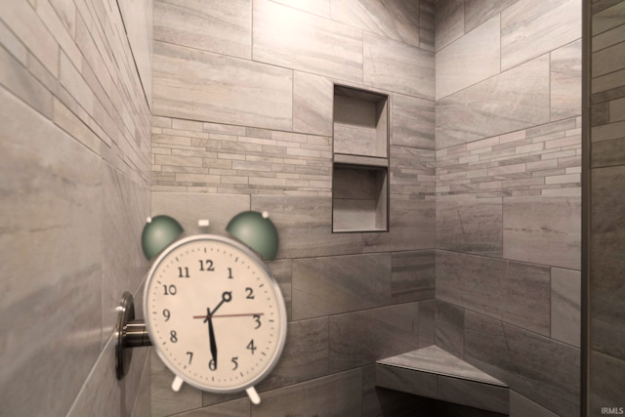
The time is 1h29m14s
